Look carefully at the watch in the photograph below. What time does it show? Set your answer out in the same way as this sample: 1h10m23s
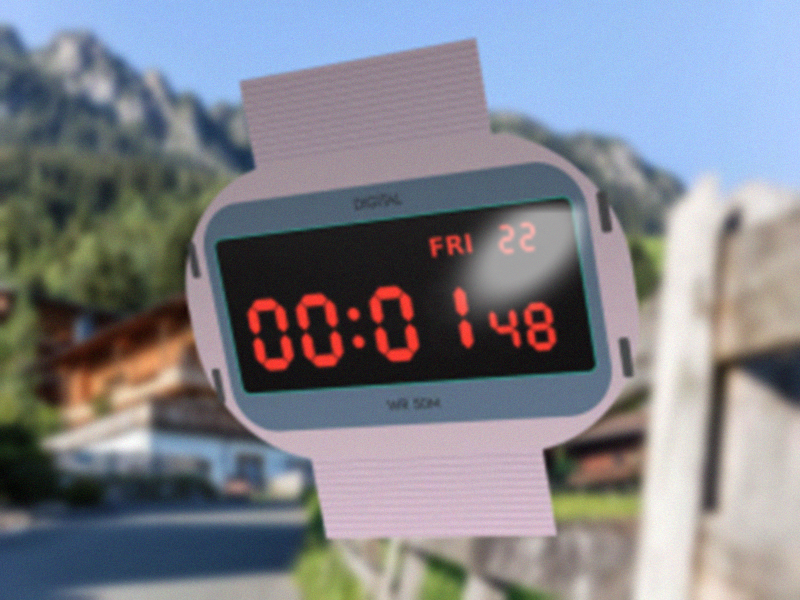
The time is 0h01m48s
